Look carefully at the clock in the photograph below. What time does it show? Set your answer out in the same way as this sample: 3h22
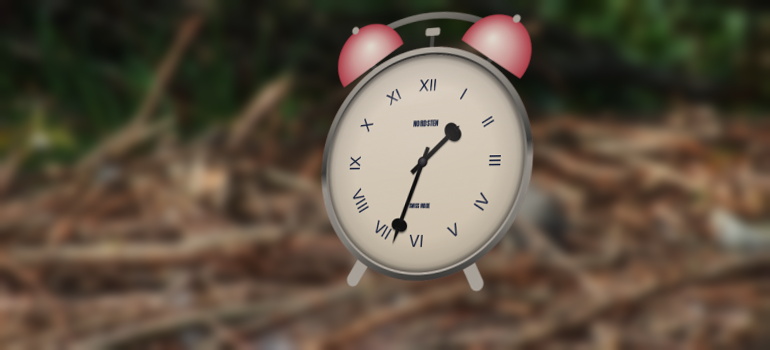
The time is 1h33
